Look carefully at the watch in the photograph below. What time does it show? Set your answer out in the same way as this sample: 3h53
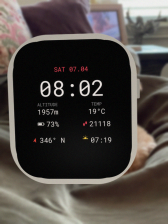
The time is 8h02
